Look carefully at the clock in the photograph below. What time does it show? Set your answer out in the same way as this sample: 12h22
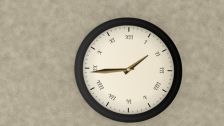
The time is 1h44
